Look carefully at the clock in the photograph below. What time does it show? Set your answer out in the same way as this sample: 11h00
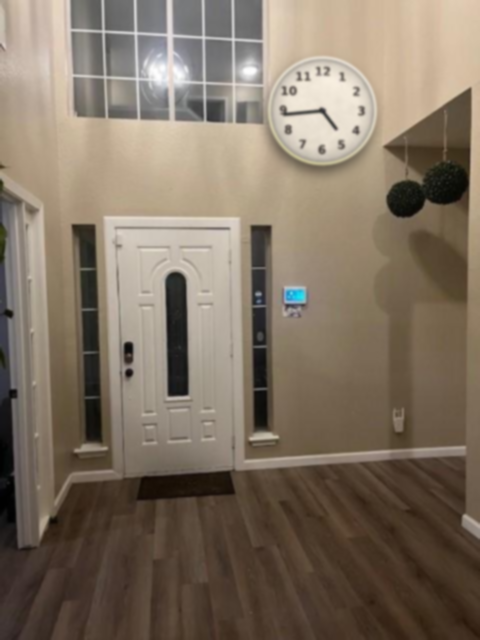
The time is 4h44
